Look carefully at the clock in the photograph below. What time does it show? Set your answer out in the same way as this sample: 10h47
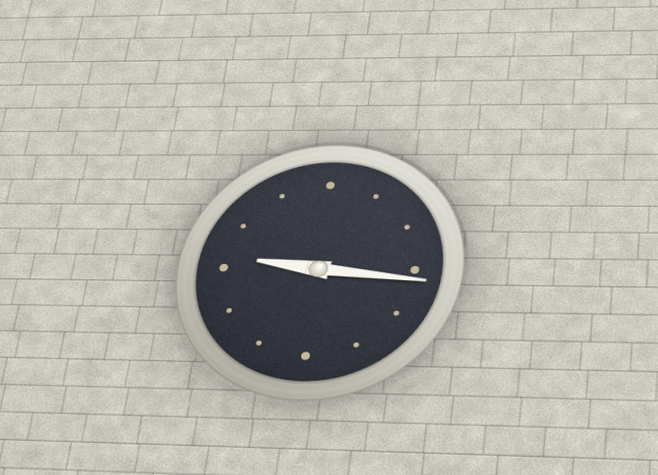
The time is 9h16
